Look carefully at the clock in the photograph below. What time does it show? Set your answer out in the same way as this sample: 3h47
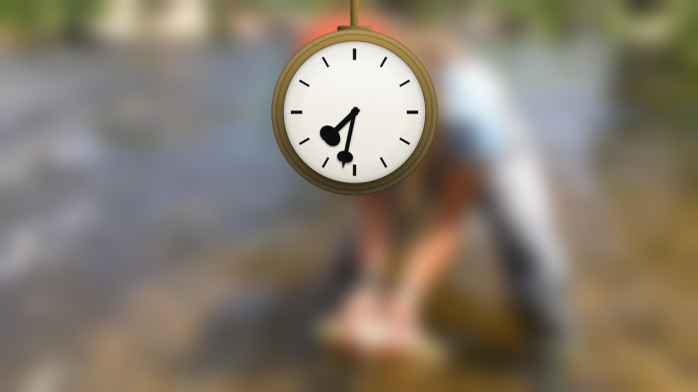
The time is 7h32
